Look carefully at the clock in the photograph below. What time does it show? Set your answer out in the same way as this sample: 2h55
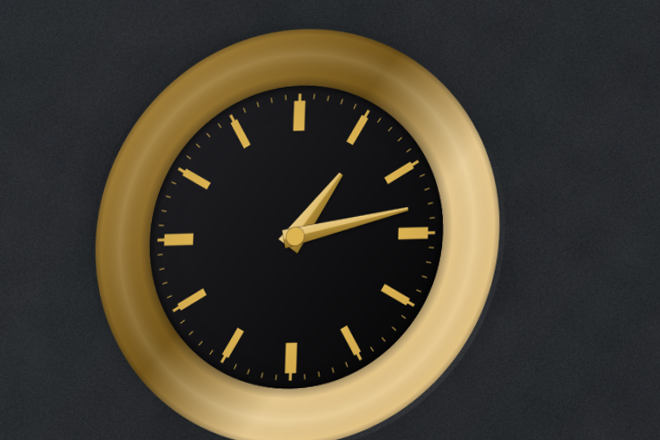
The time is 1h13
